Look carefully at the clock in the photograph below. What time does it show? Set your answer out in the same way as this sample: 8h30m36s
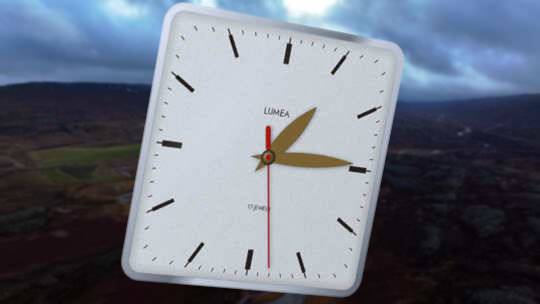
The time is 1h14m28s
